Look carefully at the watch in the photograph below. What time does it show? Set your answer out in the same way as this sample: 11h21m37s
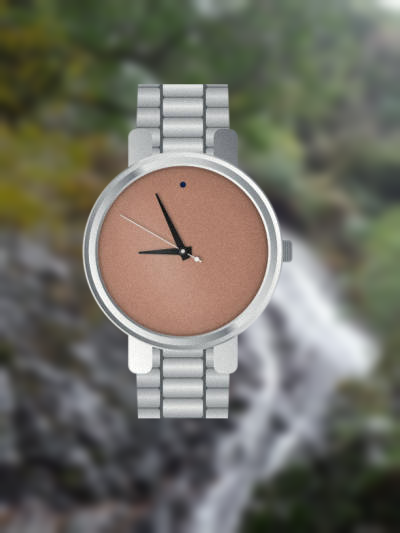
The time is 8h55m50s
